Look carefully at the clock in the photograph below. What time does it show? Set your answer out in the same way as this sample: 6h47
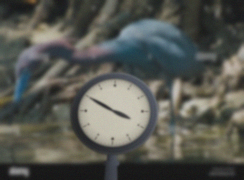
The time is 3h50
